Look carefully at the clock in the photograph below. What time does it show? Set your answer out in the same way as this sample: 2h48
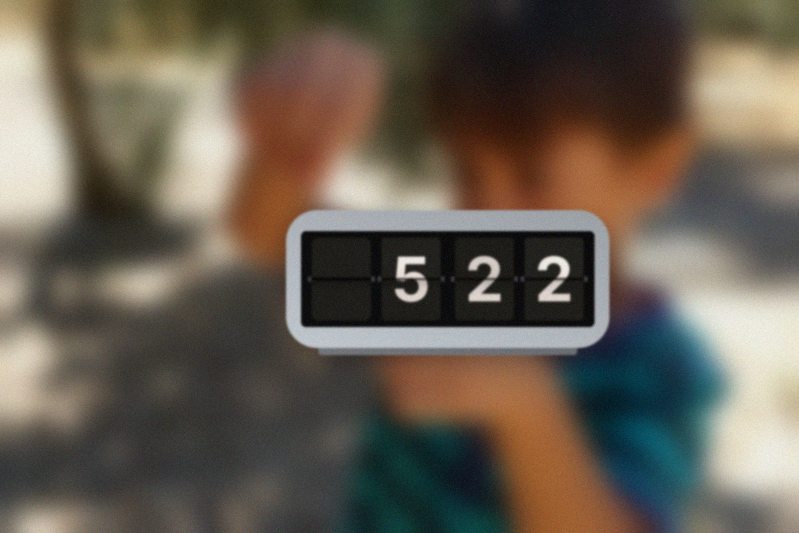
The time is 5h22
